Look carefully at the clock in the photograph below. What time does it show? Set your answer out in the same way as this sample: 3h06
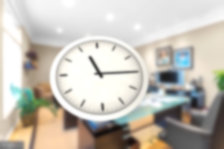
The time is 11h15
